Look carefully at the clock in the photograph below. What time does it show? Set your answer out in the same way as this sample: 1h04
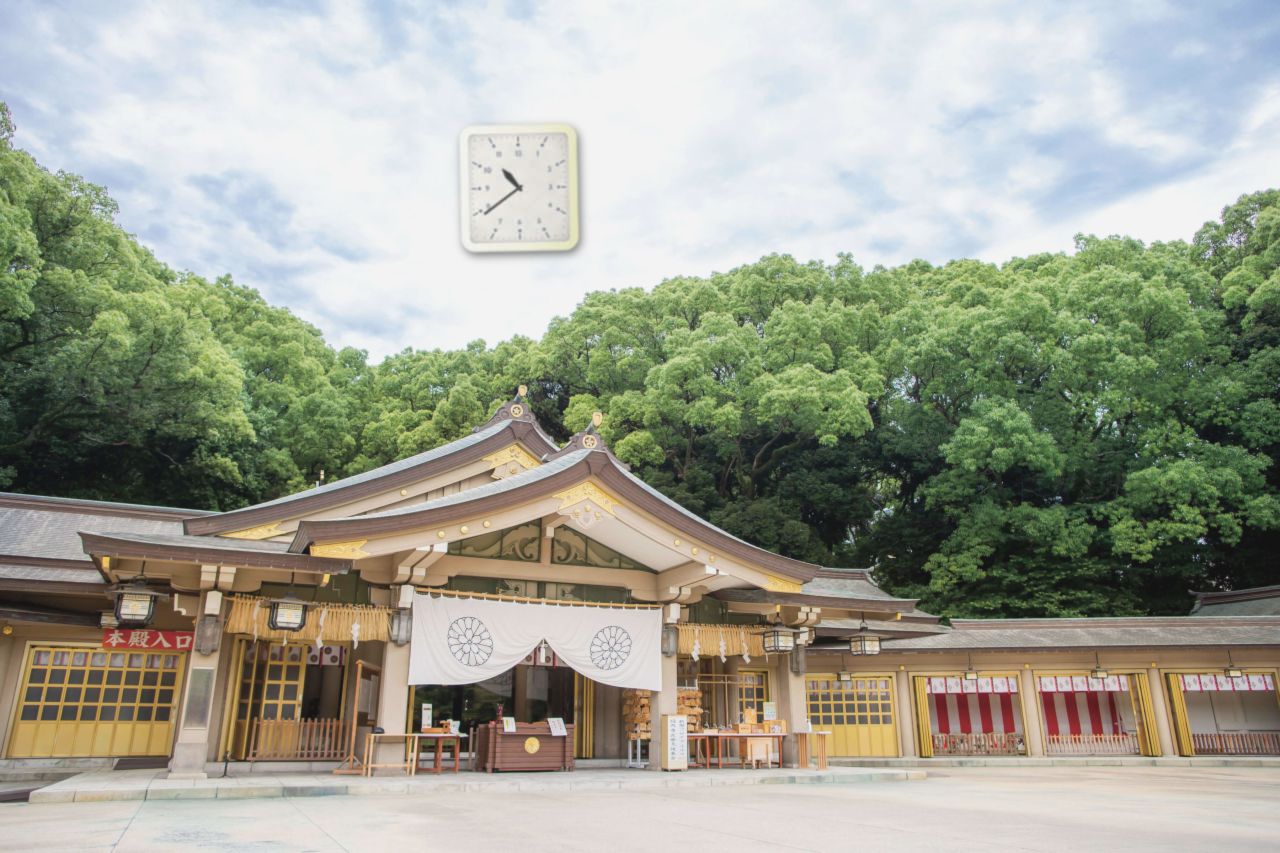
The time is 10h39
